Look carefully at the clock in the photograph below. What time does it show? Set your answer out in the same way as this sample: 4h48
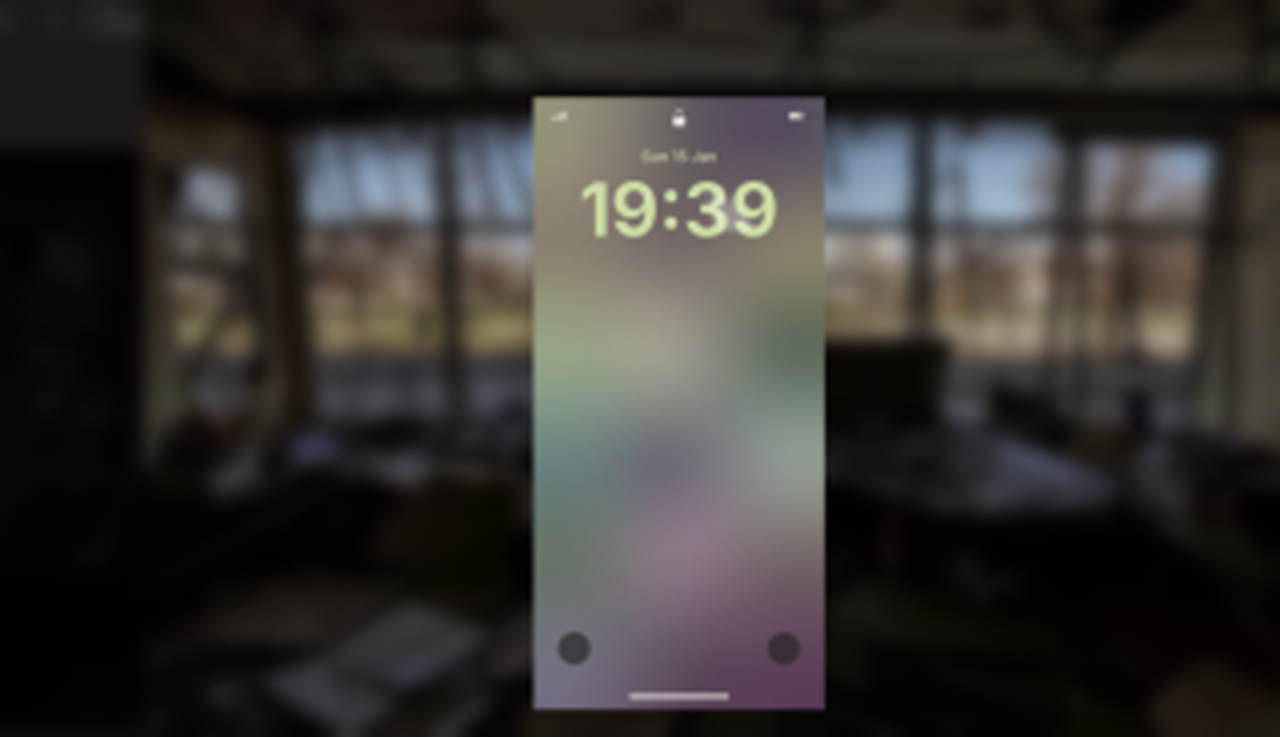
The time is 19h39
